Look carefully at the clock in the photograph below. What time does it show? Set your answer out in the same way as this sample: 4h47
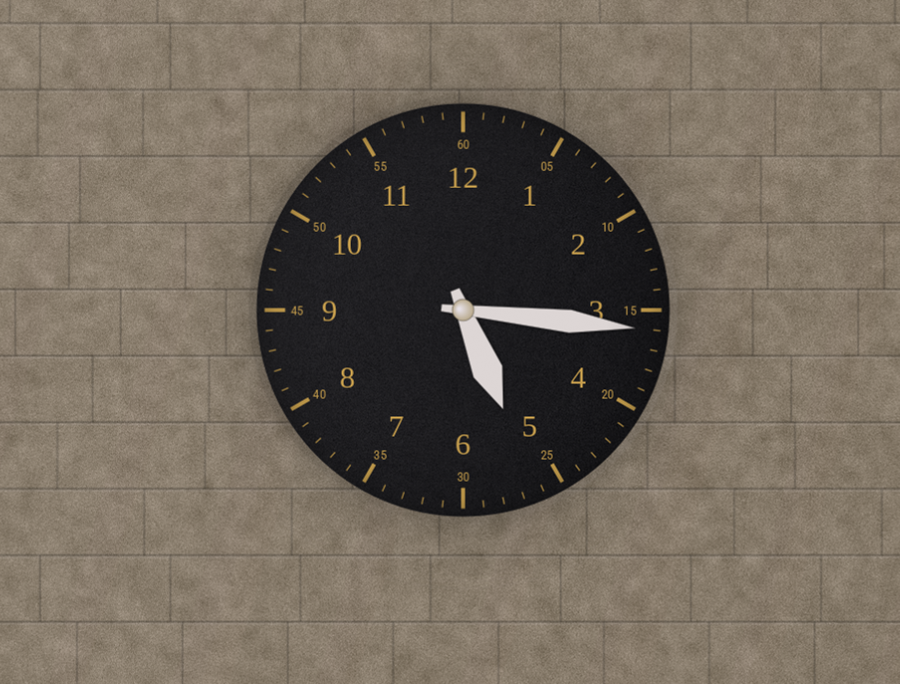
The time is 5h16
